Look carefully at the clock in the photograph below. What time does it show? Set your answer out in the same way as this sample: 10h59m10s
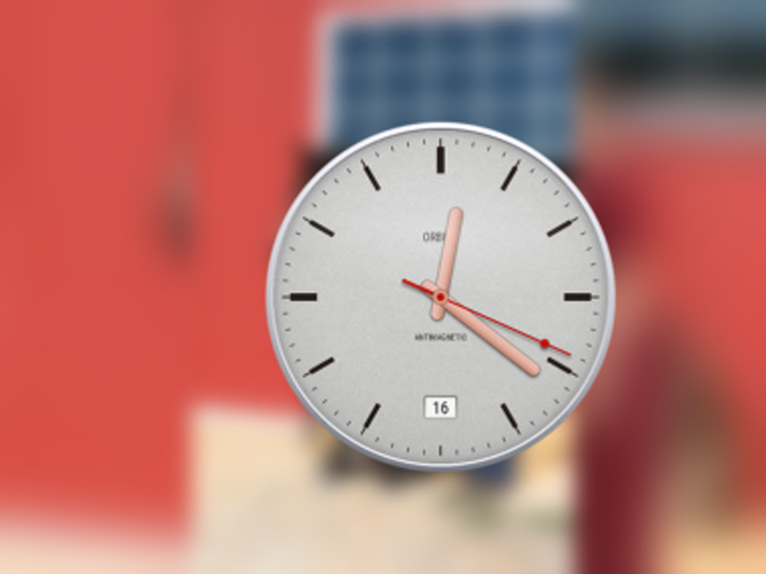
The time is 12h21m19s
